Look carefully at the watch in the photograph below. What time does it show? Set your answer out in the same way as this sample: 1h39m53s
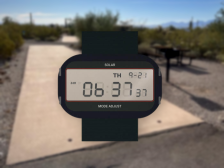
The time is 6h37m37s
